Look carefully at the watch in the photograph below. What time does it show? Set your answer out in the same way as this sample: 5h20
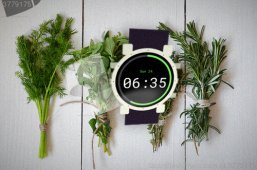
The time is 6h35
